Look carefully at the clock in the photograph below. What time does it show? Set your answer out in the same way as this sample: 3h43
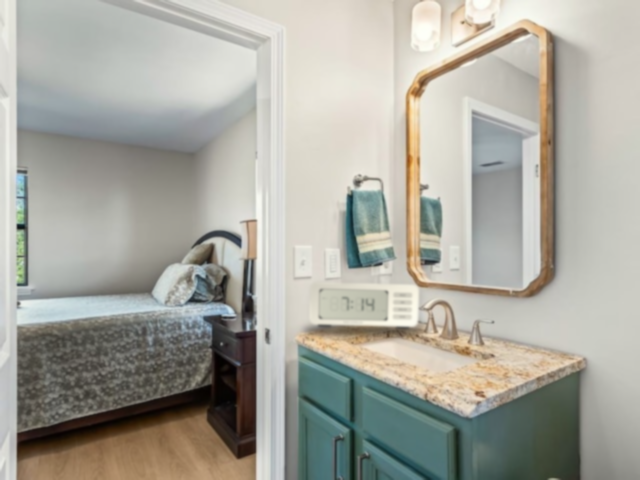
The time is 7h14
